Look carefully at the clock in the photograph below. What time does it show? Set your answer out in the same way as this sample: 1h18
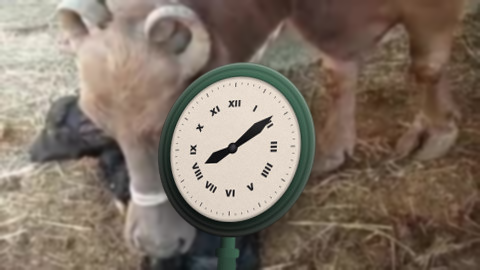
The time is 8h09
